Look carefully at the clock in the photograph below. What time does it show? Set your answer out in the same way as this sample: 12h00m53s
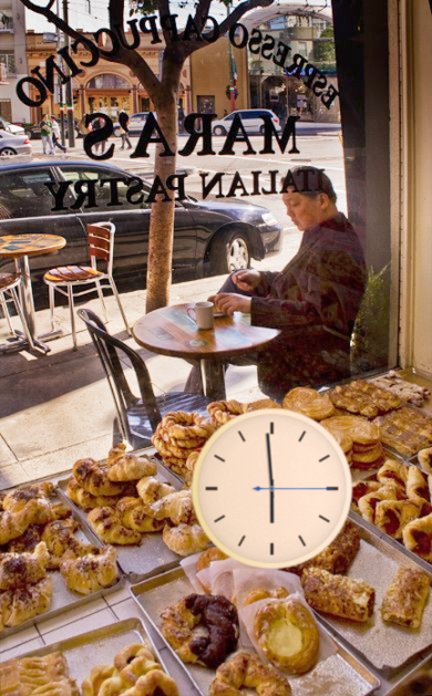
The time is 5h59m15s
